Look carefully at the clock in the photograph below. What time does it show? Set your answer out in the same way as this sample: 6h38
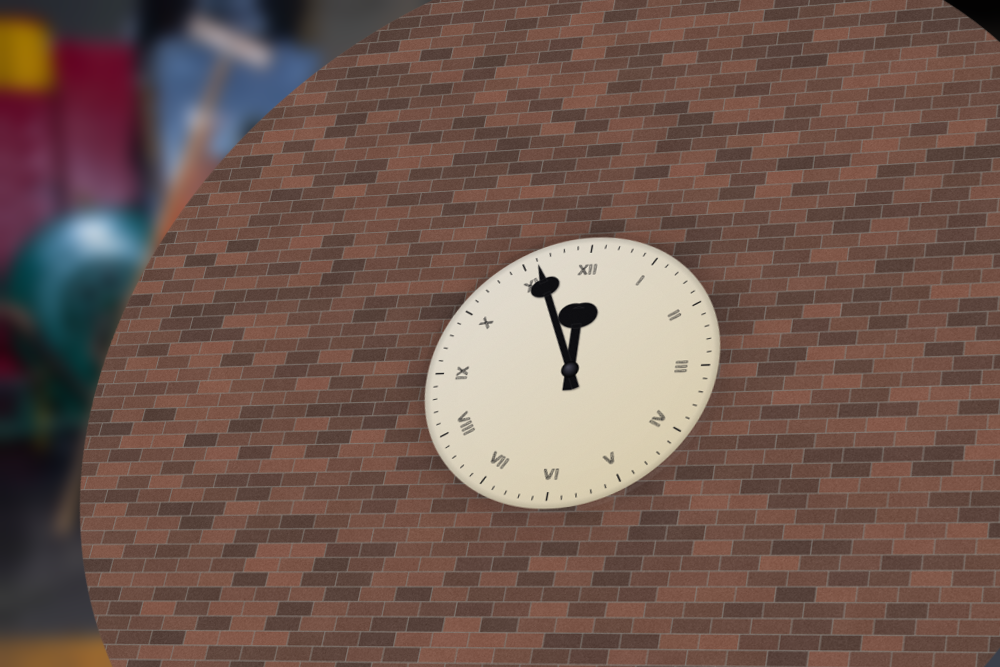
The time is 11h56
